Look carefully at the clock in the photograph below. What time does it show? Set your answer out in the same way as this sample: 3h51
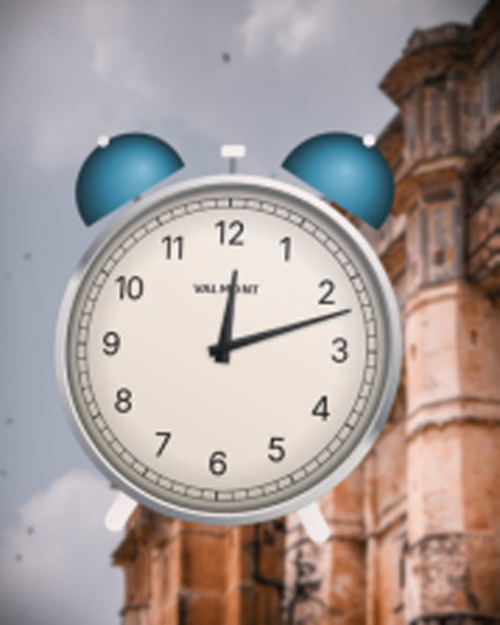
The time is 12h12
